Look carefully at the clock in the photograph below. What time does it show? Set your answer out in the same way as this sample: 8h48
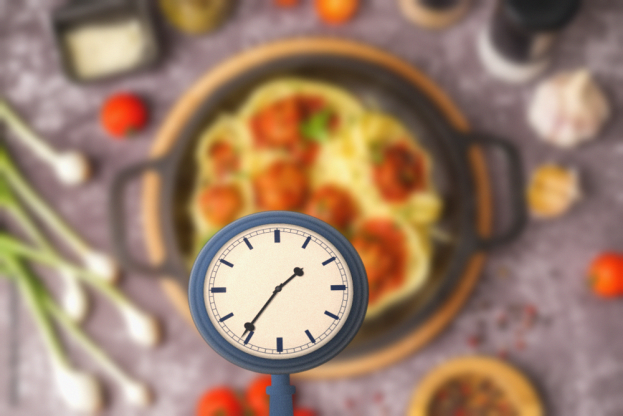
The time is 1h36
